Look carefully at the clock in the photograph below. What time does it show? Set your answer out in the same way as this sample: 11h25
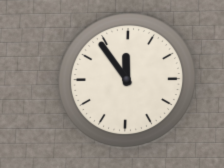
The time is 11h54
